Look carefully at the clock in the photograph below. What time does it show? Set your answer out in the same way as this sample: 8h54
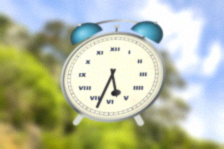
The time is 5h33
